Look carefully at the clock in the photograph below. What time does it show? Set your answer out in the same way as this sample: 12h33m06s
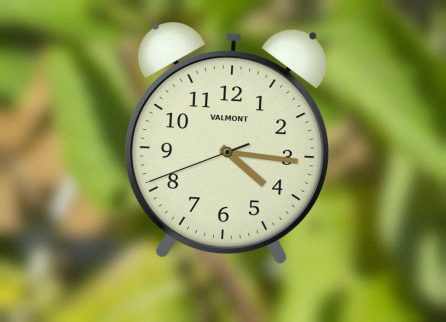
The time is 4h15m41s
